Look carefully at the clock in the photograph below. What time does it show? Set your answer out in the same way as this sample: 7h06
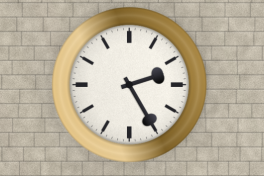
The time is 2h25
